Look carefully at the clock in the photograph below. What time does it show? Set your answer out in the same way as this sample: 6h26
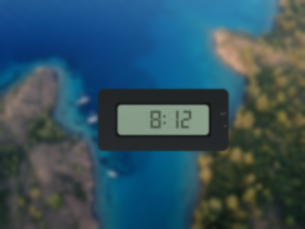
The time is 8h12
